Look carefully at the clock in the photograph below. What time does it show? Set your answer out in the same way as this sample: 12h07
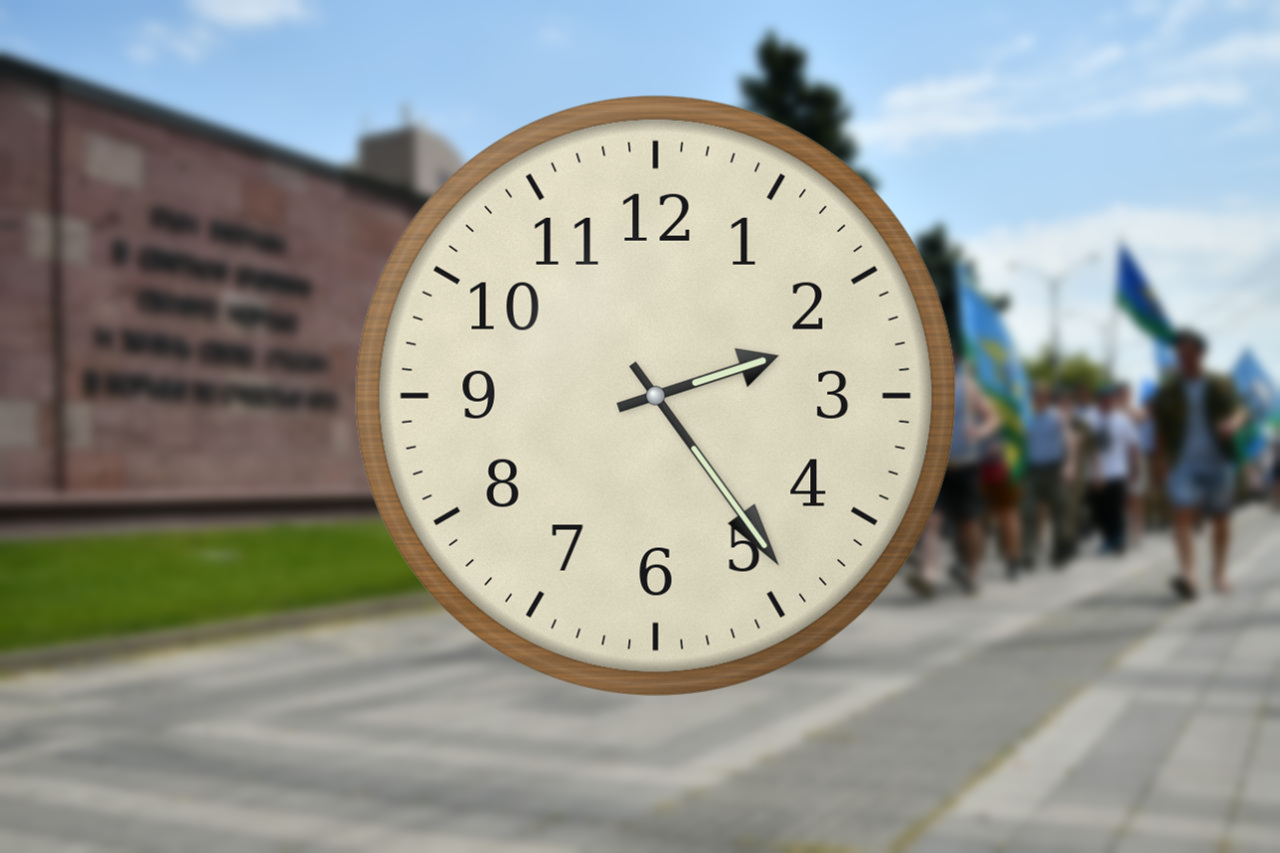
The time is 2h24
